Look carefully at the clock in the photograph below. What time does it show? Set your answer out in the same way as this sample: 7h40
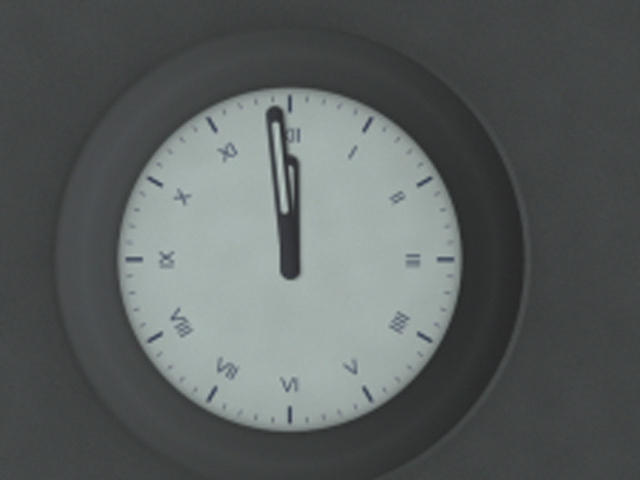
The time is 11h59
